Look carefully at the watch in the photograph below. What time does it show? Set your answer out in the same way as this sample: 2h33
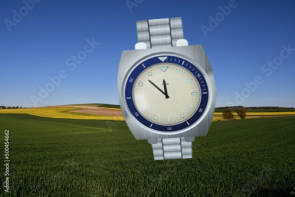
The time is 11h53
